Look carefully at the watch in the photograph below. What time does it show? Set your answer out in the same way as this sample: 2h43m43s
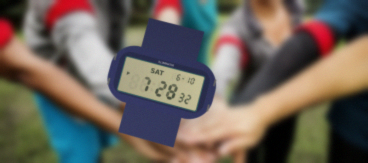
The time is 7h28m32s
